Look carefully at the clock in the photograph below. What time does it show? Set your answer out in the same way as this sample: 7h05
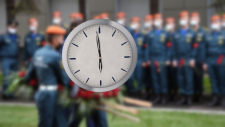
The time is 5h59
